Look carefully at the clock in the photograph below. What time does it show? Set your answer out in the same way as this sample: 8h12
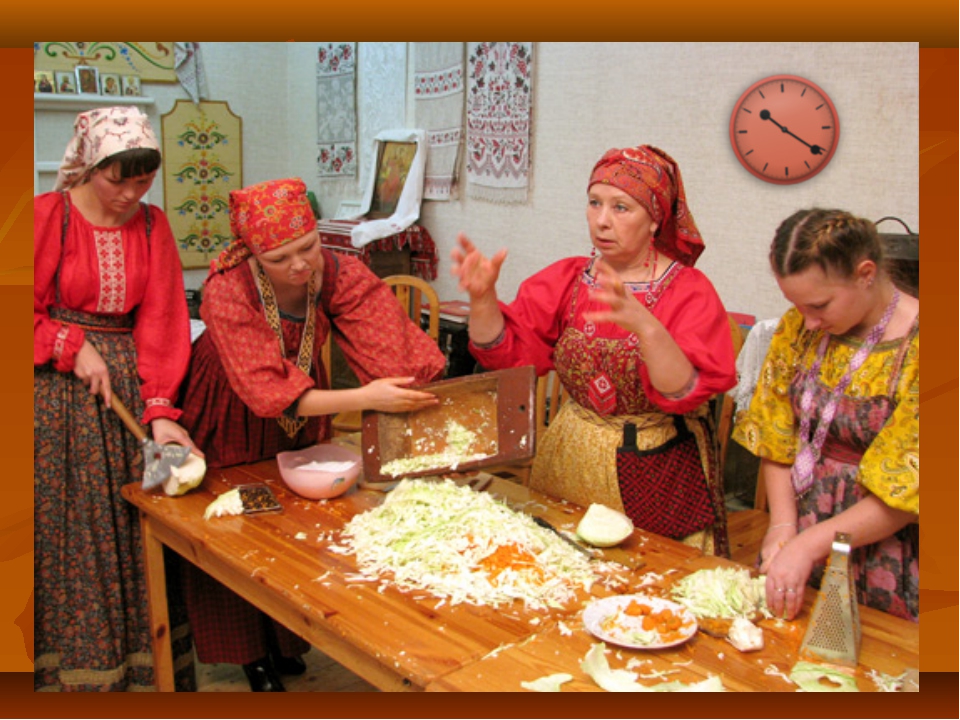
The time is 10h21
